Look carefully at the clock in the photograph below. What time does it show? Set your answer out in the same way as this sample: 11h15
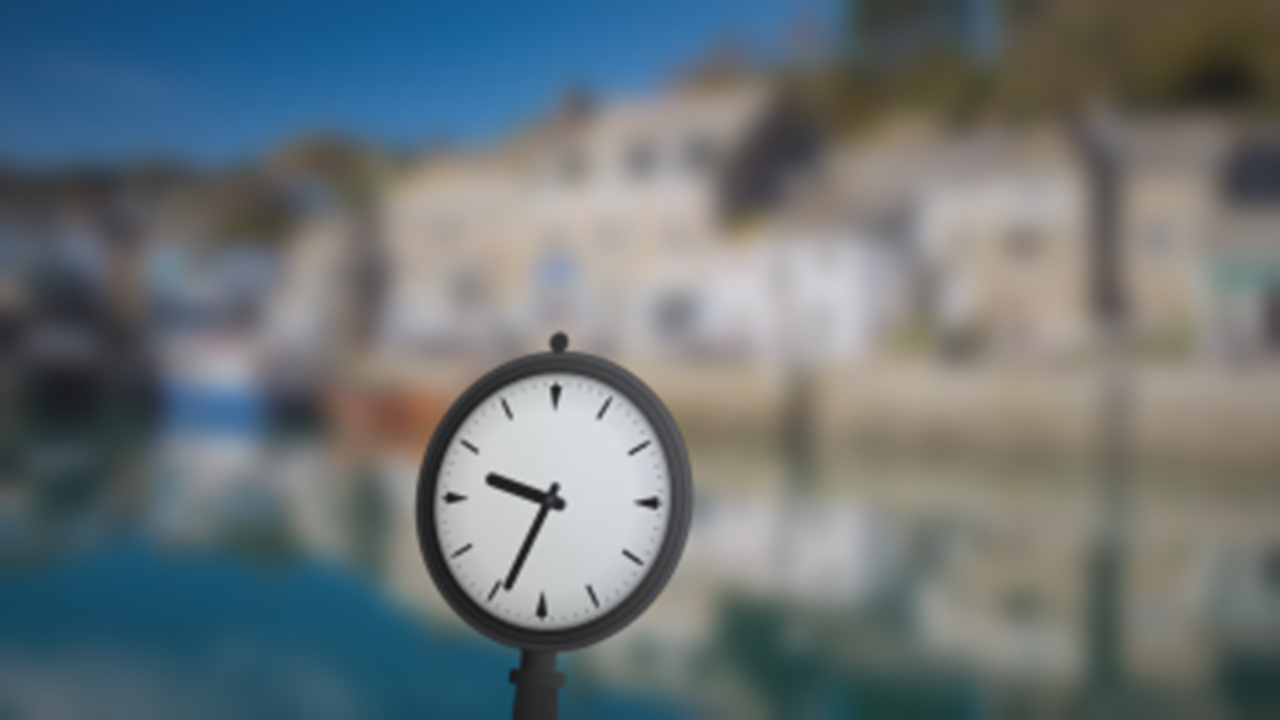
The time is 9h34
